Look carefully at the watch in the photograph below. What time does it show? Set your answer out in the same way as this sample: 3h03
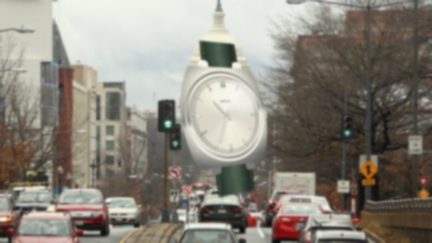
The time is 10h34
